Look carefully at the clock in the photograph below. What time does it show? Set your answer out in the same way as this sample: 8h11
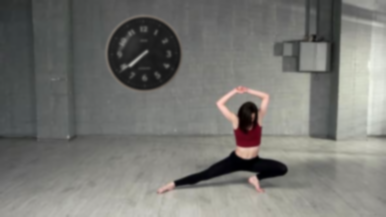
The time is 7h39
